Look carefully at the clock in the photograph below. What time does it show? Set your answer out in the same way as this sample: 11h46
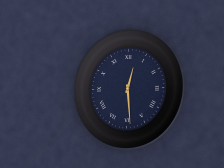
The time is 12h29
